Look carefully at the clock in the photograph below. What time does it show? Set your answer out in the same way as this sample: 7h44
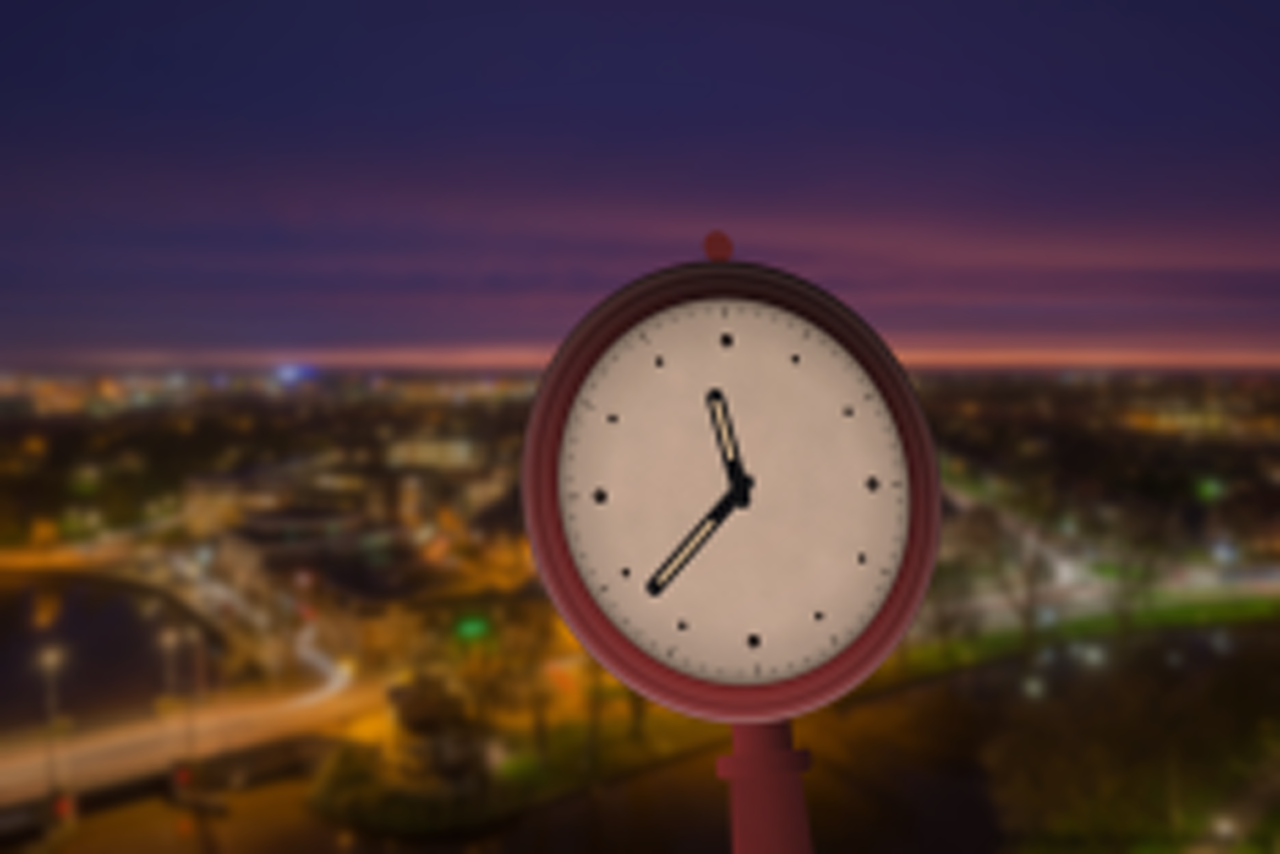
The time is 11h38
